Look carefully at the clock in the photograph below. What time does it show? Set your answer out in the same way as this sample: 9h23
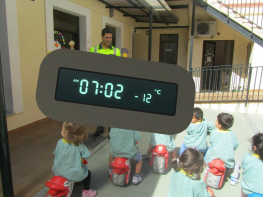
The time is 7h02
